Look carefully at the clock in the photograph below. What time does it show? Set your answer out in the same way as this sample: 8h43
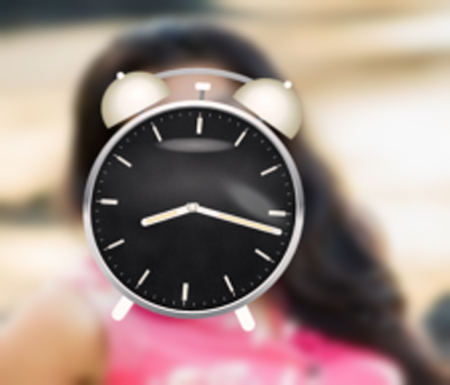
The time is 8h17
